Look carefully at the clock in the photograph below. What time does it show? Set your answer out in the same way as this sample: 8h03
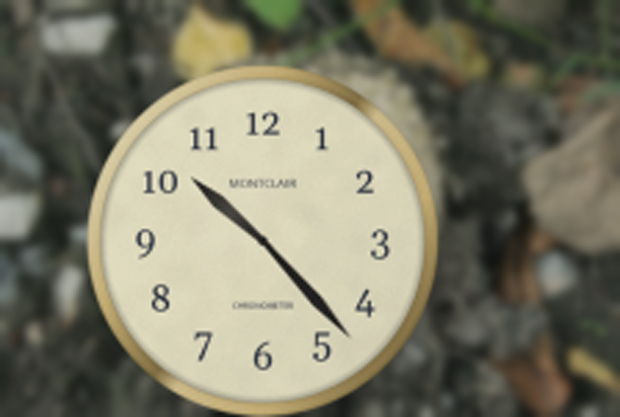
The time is 10h23
